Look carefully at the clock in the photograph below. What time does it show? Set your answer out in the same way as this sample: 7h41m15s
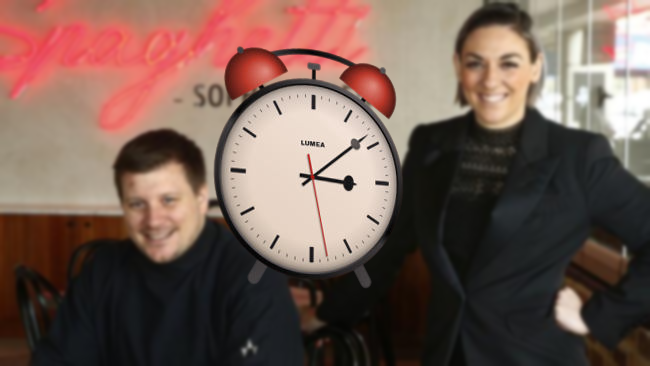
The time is 3h08m28s
